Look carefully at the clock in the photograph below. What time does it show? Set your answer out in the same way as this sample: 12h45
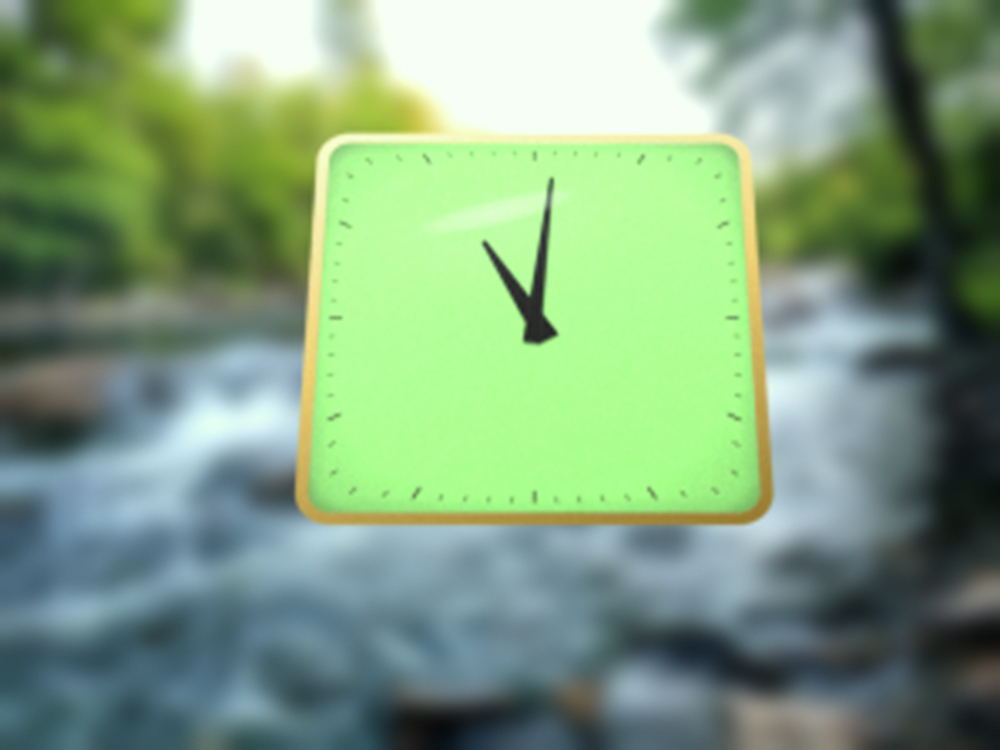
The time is 11h01
